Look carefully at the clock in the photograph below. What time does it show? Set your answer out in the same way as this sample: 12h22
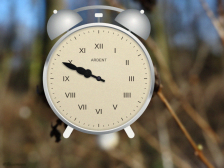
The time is 9h49
